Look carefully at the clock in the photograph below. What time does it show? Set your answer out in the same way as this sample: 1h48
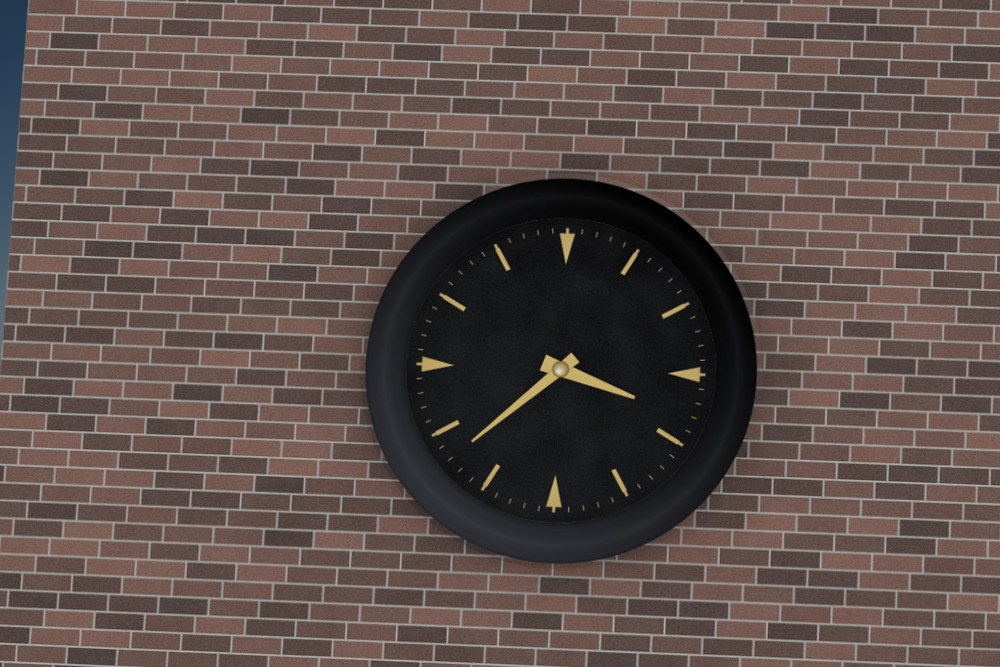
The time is 3h38
